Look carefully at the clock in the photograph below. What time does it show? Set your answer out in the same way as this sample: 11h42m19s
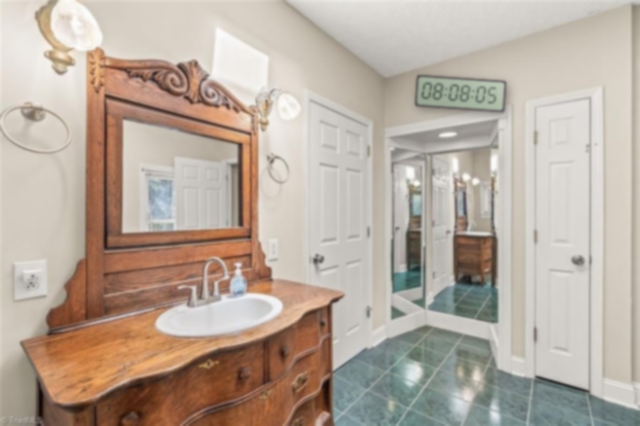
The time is 8h08m05s
